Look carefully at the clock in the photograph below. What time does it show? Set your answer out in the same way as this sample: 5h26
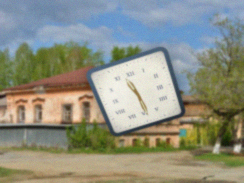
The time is 11h29
